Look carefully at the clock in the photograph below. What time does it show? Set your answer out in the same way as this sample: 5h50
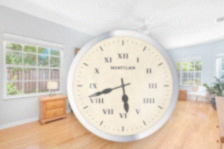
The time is 5h42
